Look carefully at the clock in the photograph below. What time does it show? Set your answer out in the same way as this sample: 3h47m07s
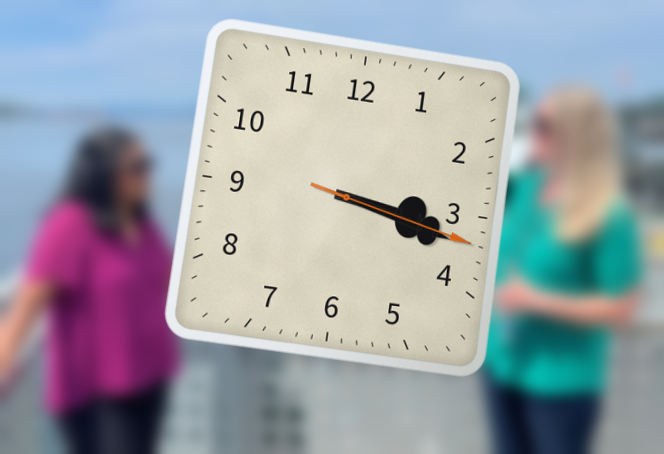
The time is 3h17m17s
